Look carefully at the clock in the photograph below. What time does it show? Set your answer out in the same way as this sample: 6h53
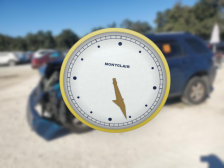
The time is 5h26
